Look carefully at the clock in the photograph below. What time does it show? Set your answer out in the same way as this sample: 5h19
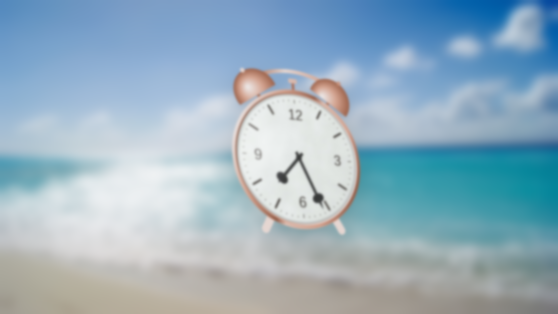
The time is 7h26
